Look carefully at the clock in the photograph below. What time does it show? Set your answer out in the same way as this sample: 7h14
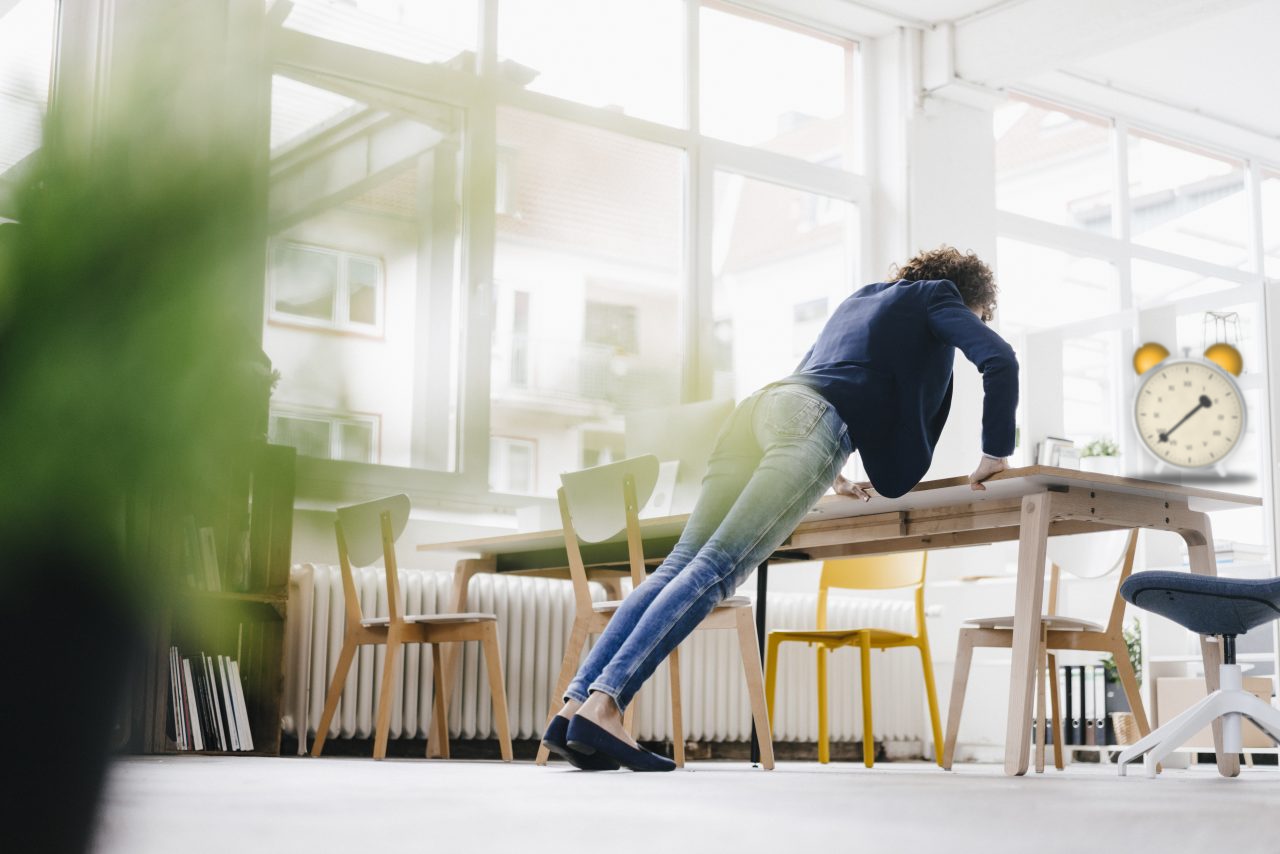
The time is 1h38
